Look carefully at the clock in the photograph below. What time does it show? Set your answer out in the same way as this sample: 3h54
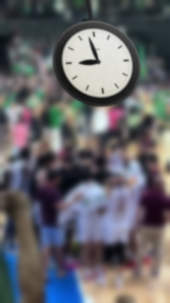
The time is 8h58
